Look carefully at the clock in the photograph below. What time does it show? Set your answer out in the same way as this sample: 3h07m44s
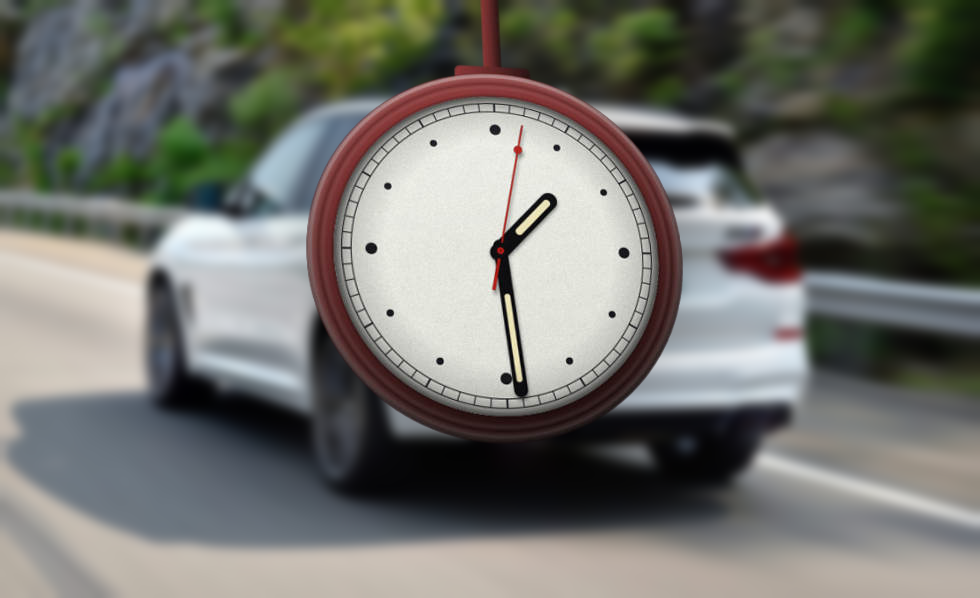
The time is 1h29m02s
